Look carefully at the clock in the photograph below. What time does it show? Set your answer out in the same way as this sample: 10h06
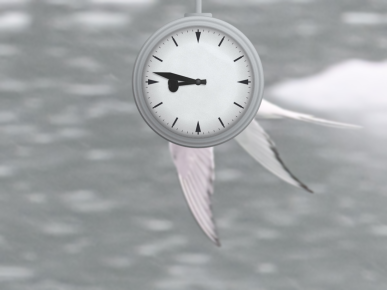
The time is 8h47
